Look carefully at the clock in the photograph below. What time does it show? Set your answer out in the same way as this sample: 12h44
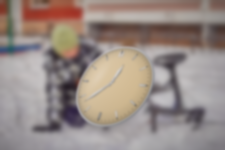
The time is 12h38
